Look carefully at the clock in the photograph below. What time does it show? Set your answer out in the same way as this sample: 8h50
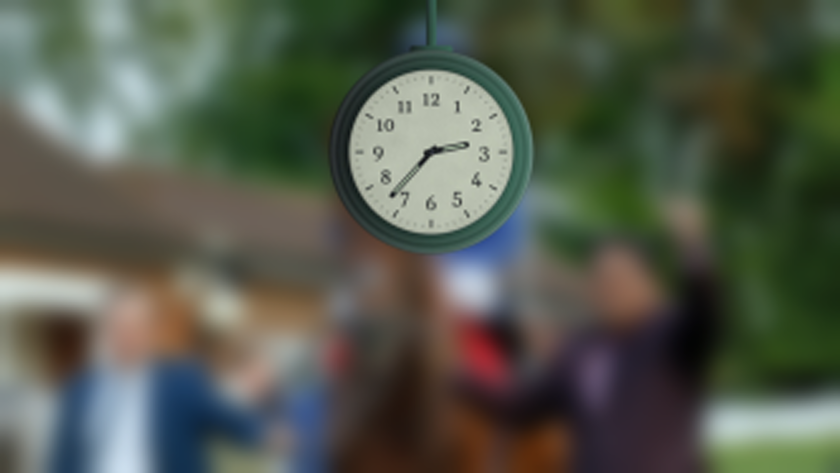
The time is 2h37
